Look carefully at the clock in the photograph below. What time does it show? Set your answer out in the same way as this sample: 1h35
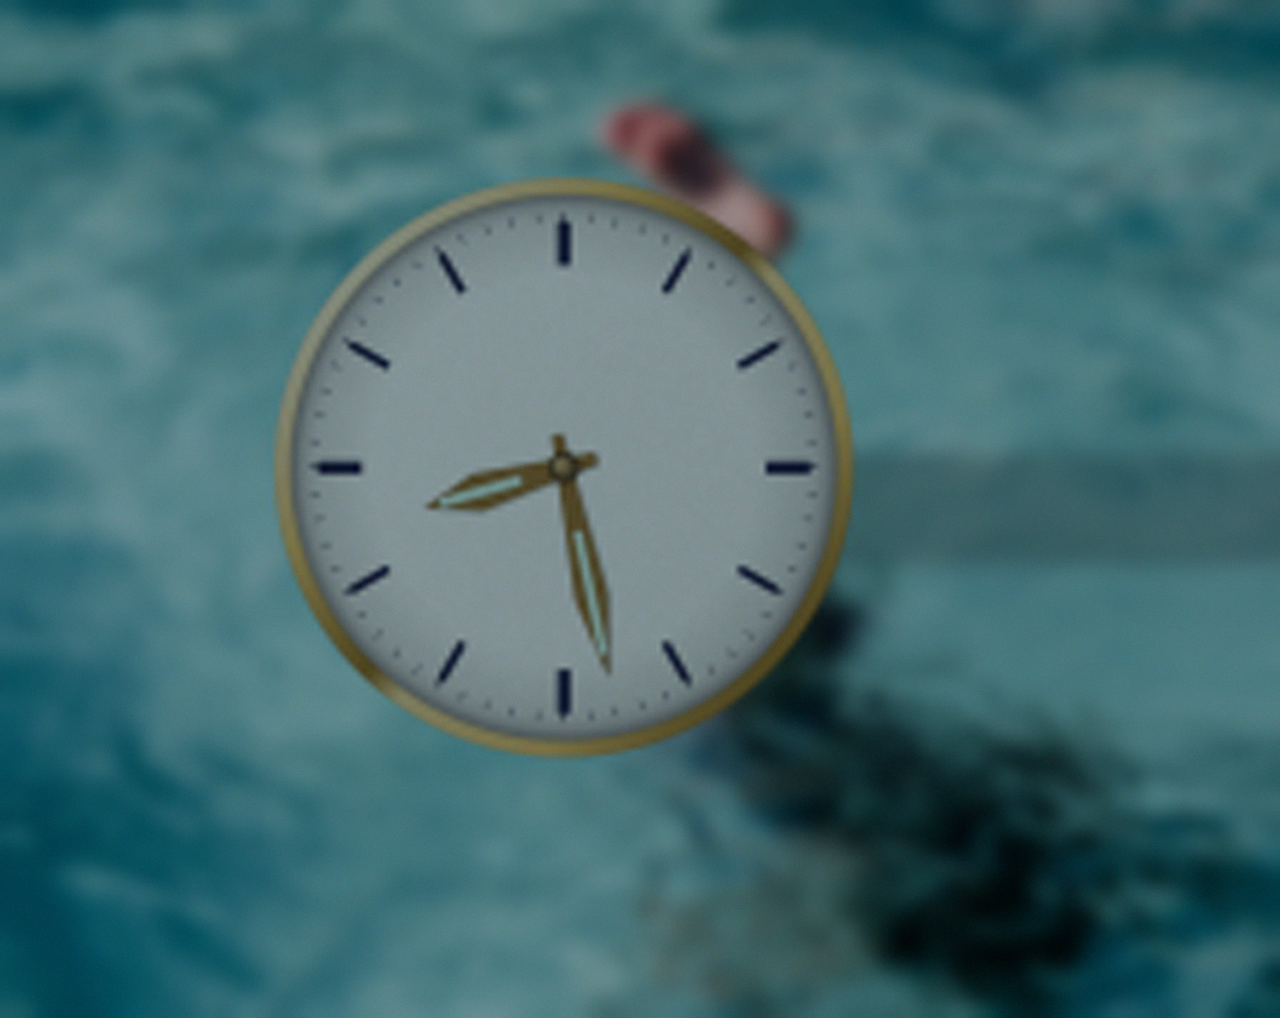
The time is 8h28
